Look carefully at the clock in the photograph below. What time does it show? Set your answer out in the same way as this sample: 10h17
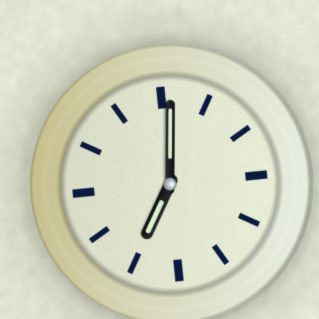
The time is 7h01
